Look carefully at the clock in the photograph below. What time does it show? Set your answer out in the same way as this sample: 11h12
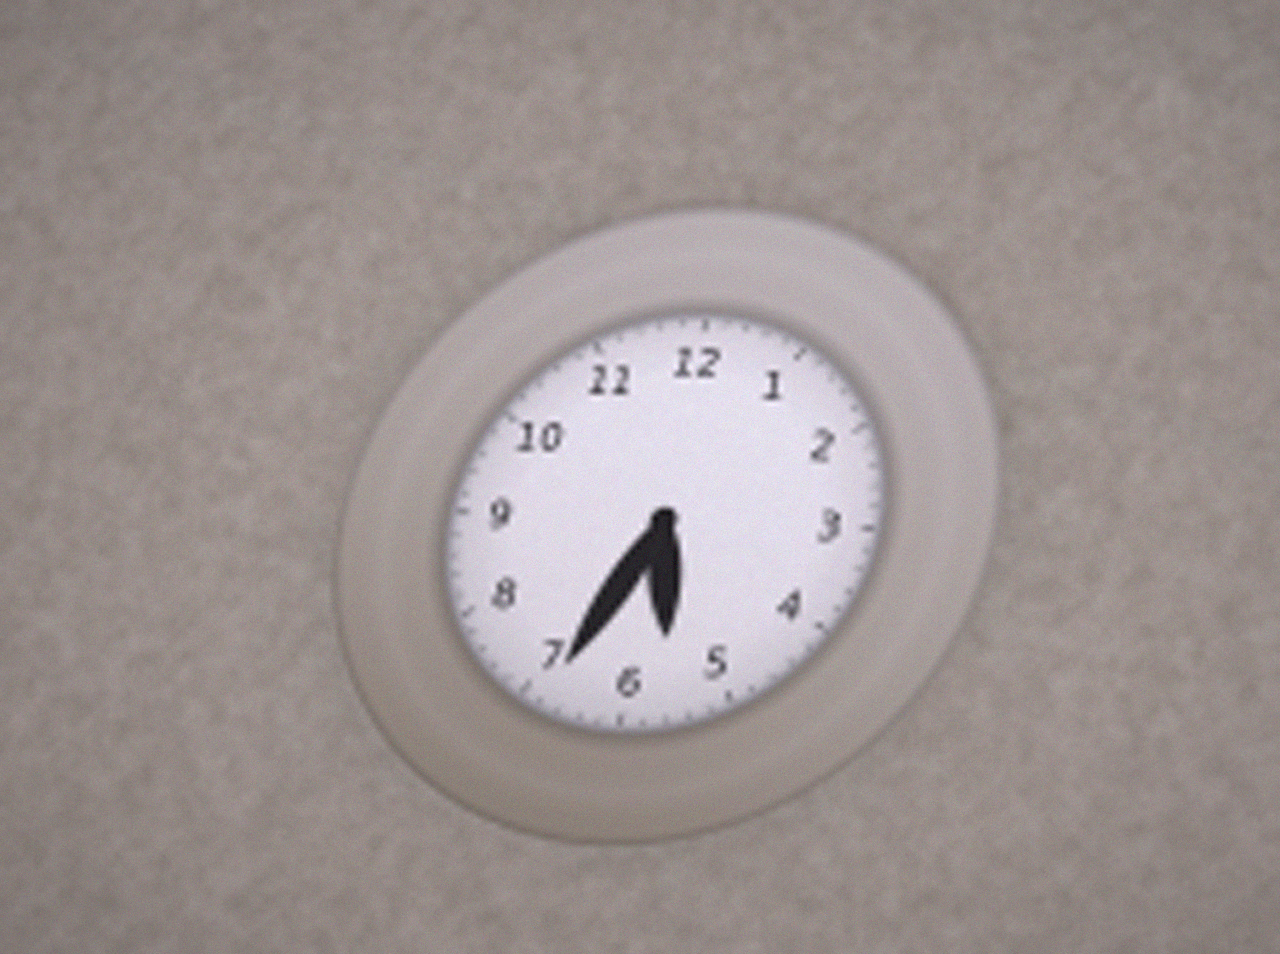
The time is 5h34
